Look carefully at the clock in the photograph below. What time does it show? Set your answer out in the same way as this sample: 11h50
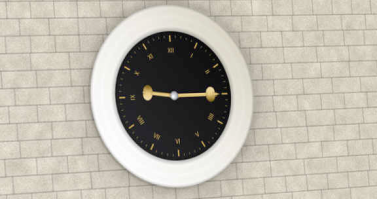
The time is 9h15
